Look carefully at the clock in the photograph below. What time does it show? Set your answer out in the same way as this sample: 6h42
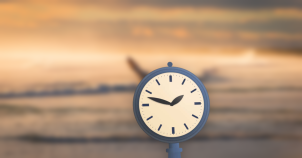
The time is 1h48
